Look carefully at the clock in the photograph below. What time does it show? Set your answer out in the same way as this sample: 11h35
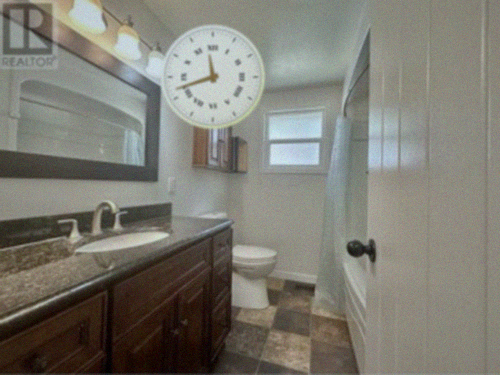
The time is 11h42
